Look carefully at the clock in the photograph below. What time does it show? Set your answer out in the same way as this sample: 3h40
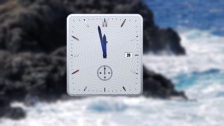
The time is 11h58
